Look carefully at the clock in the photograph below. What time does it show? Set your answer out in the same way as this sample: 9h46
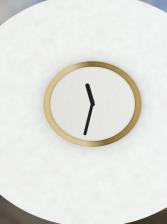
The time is 11h32
